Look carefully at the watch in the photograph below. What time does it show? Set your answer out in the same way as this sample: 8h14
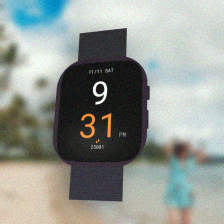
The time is 9h31
